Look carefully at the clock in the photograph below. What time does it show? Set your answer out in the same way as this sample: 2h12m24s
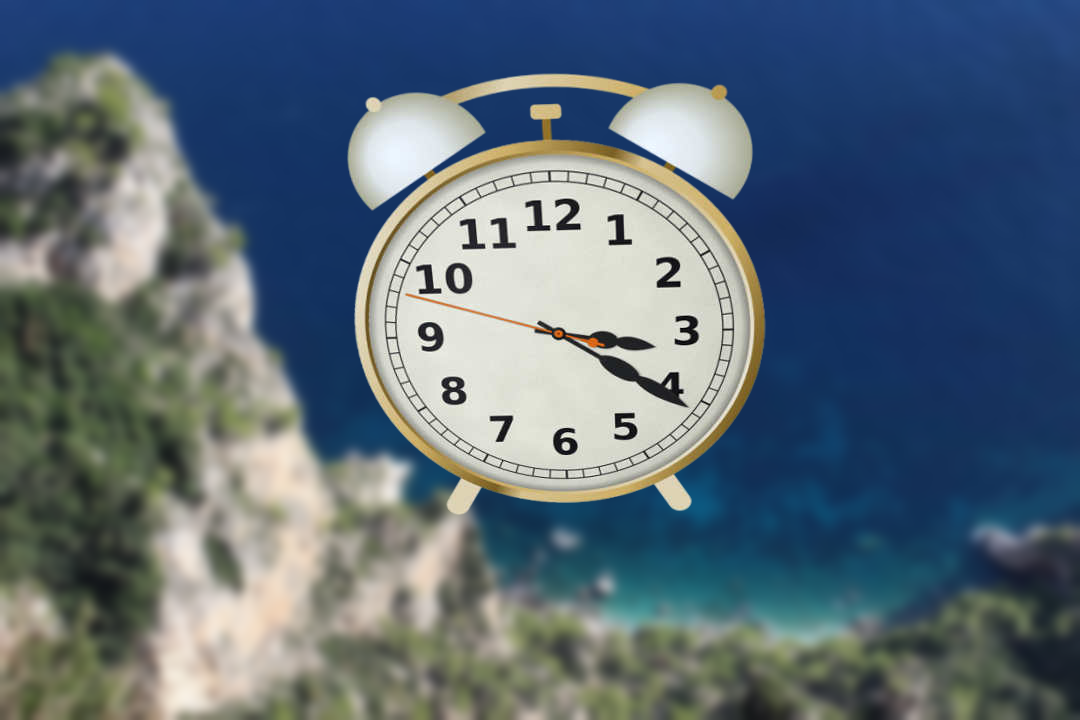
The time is 3h20m48s
